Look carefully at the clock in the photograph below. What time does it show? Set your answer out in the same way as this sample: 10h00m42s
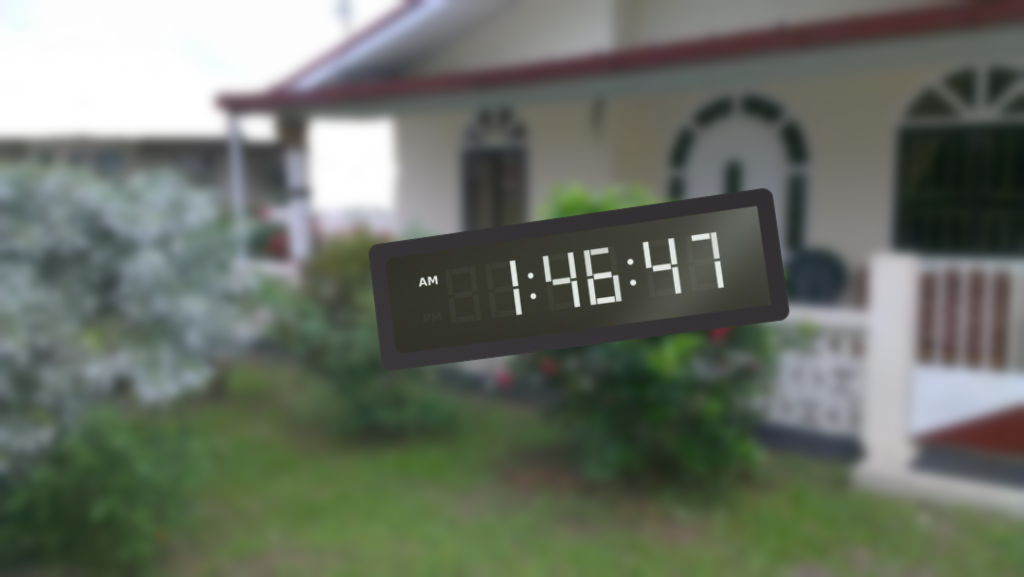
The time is 1h46m47s
